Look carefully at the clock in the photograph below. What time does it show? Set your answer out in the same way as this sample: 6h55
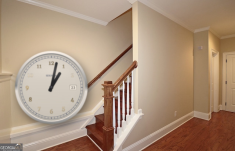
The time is 1h02
